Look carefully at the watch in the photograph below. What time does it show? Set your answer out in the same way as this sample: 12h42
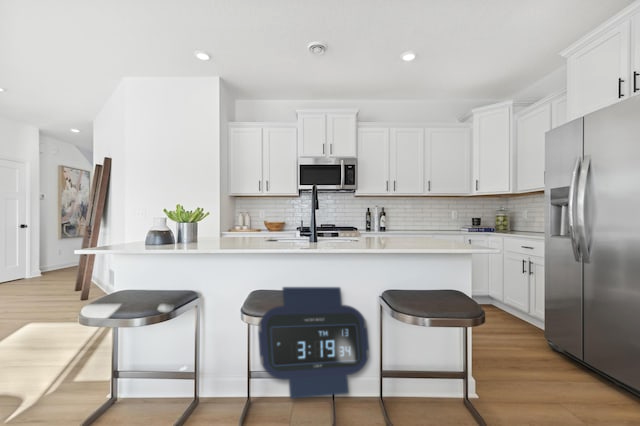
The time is 3h19
